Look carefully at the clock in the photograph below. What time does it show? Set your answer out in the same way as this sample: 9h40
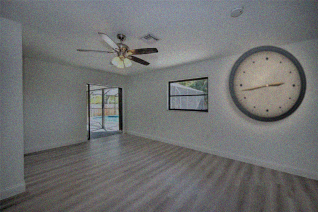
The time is 2h43
